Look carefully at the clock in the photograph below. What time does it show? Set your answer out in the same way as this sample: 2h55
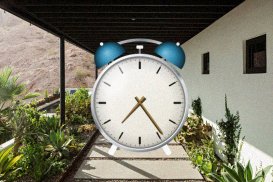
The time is 7h24
